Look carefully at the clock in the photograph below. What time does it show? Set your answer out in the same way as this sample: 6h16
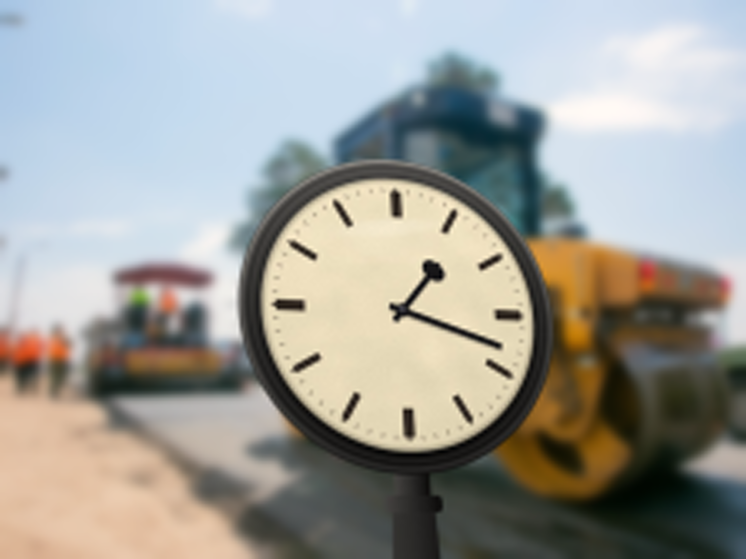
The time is 1h18
